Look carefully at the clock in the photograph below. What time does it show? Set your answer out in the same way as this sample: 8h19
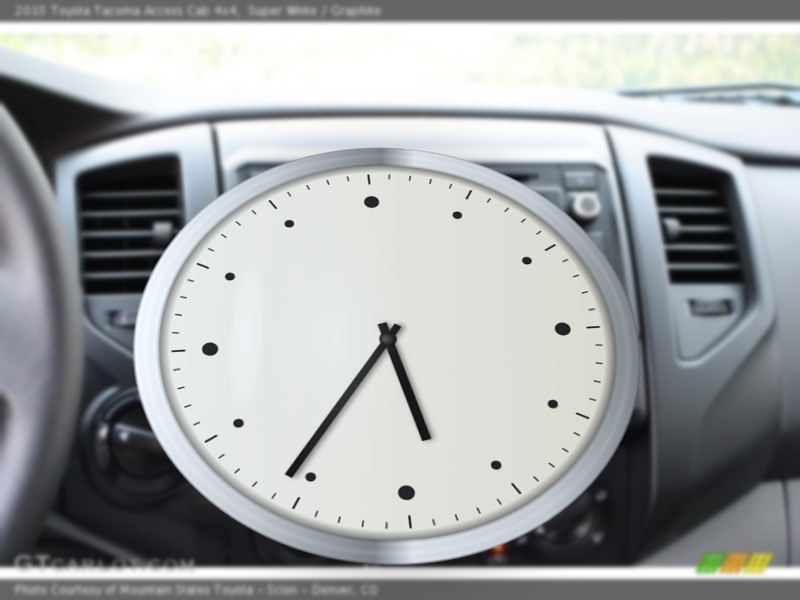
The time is 5h36
